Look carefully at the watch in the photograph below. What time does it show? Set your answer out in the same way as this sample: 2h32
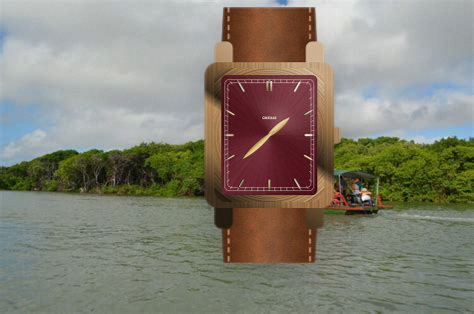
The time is 1h38
